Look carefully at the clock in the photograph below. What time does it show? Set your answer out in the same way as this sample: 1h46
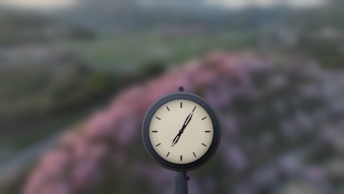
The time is 7h05
